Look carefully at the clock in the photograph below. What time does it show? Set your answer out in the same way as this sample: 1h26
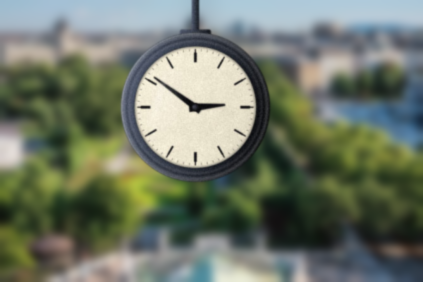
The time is 2h51
